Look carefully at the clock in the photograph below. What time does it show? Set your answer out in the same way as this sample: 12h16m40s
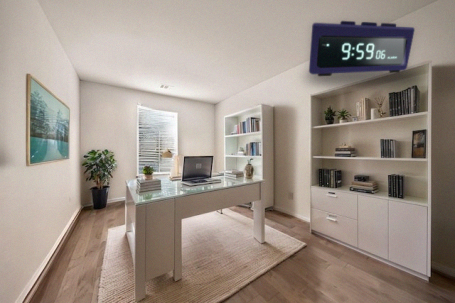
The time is 9h59m06s
